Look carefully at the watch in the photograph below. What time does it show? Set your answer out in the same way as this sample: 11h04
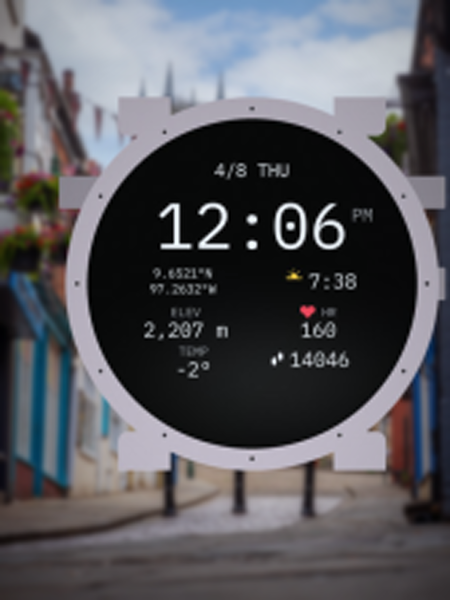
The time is 12h06
